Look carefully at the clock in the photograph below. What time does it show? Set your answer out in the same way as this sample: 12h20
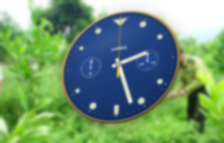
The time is 2h27
